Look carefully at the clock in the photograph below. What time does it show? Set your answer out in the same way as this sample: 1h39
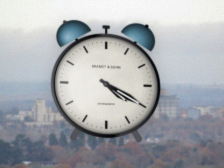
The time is 4h20
